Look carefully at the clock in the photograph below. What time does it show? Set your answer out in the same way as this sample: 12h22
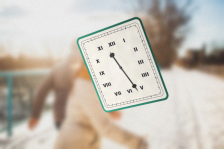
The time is 11h27
